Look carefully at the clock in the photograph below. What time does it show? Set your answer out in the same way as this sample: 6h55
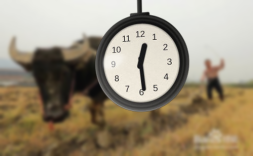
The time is 12h29
